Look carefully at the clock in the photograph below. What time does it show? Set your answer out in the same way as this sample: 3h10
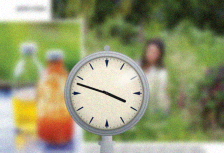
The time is 3h48
